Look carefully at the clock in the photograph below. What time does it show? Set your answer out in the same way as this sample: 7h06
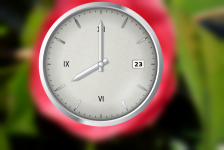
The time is 8h00
